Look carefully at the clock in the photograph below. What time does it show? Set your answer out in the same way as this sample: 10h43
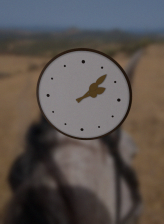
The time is 2h07
